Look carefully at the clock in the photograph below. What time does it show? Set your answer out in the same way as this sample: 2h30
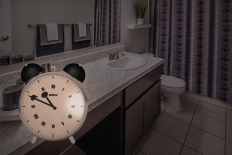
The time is 10h49
